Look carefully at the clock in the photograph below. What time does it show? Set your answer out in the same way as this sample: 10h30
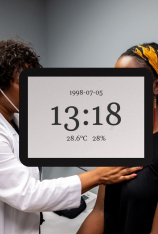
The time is 13h18
